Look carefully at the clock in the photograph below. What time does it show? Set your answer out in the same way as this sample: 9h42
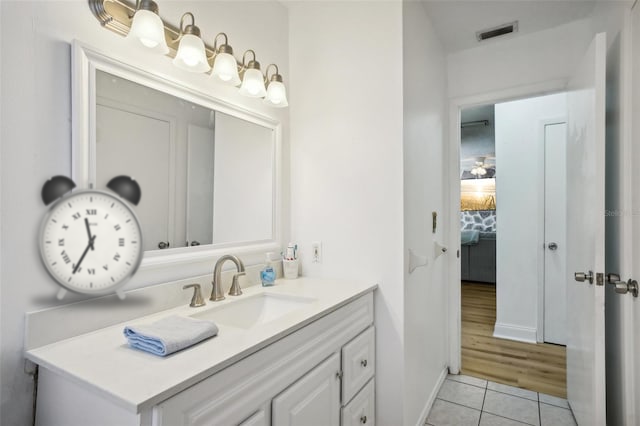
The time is 11h35
